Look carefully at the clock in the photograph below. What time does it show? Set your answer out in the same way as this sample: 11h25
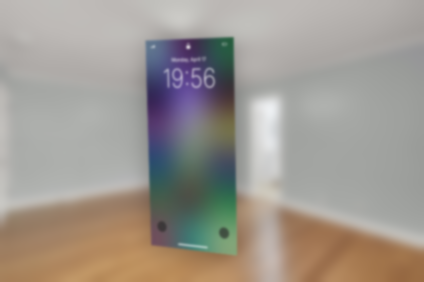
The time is 19h56
